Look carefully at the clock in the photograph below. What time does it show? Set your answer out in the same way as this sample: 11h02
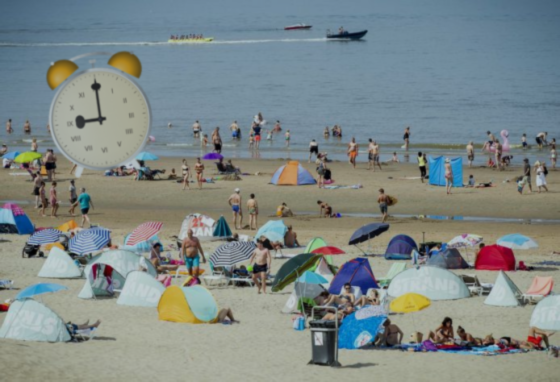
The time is 9h00
